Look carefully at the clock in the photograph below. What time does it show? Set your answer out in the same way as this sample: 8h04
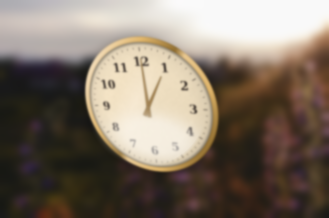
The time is 1h00
